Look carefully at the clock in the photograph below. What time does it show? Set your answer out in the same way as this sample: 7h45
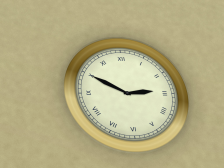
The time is 2h50
